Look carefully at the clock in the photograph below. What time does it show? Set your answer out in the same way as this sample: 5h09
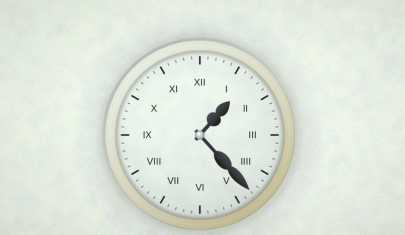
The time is 1h23
